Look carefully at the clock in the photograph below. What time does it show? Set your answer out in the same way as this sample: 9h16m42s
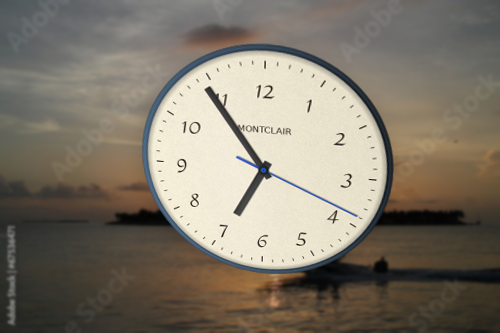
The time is 6h54m19s
